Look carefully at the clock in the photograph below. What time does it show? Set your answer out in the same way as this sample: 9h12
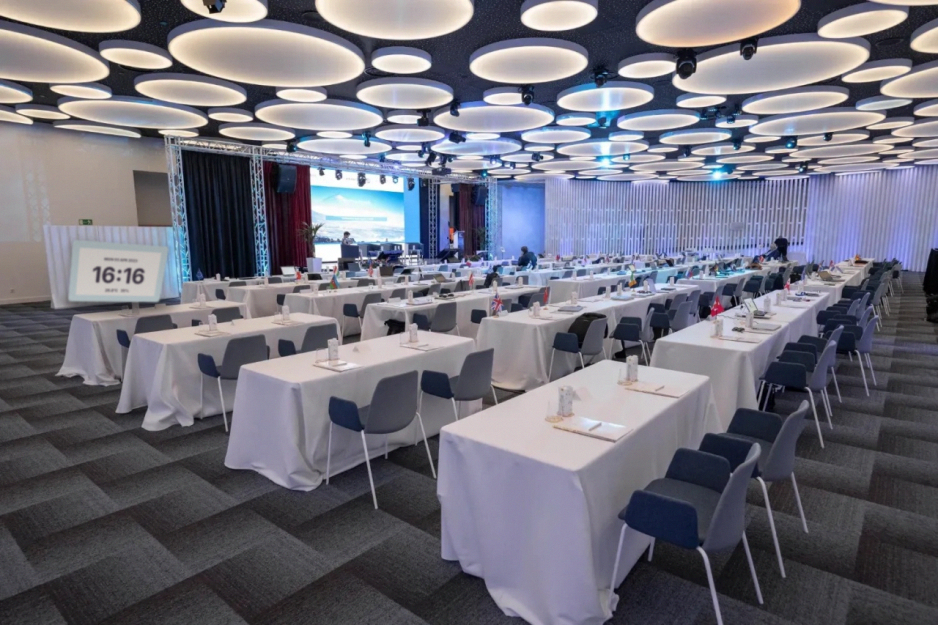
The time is 16h16
